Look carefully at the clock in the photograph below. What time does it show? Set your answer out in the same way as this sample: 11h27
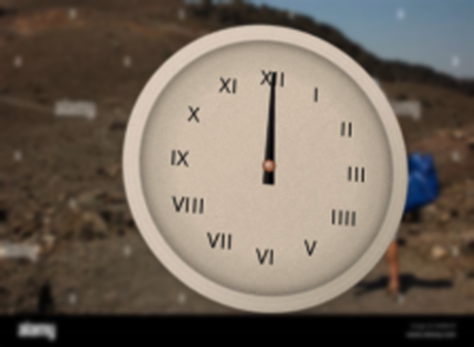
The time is 12h00
